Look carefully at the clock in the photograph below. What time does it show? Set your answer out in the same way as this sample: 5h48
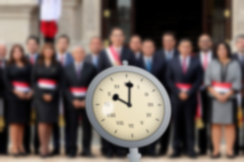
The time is 10h01
